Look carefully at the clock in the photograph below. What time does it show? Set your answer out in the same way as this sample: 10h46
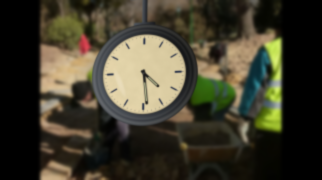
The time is 4h29
